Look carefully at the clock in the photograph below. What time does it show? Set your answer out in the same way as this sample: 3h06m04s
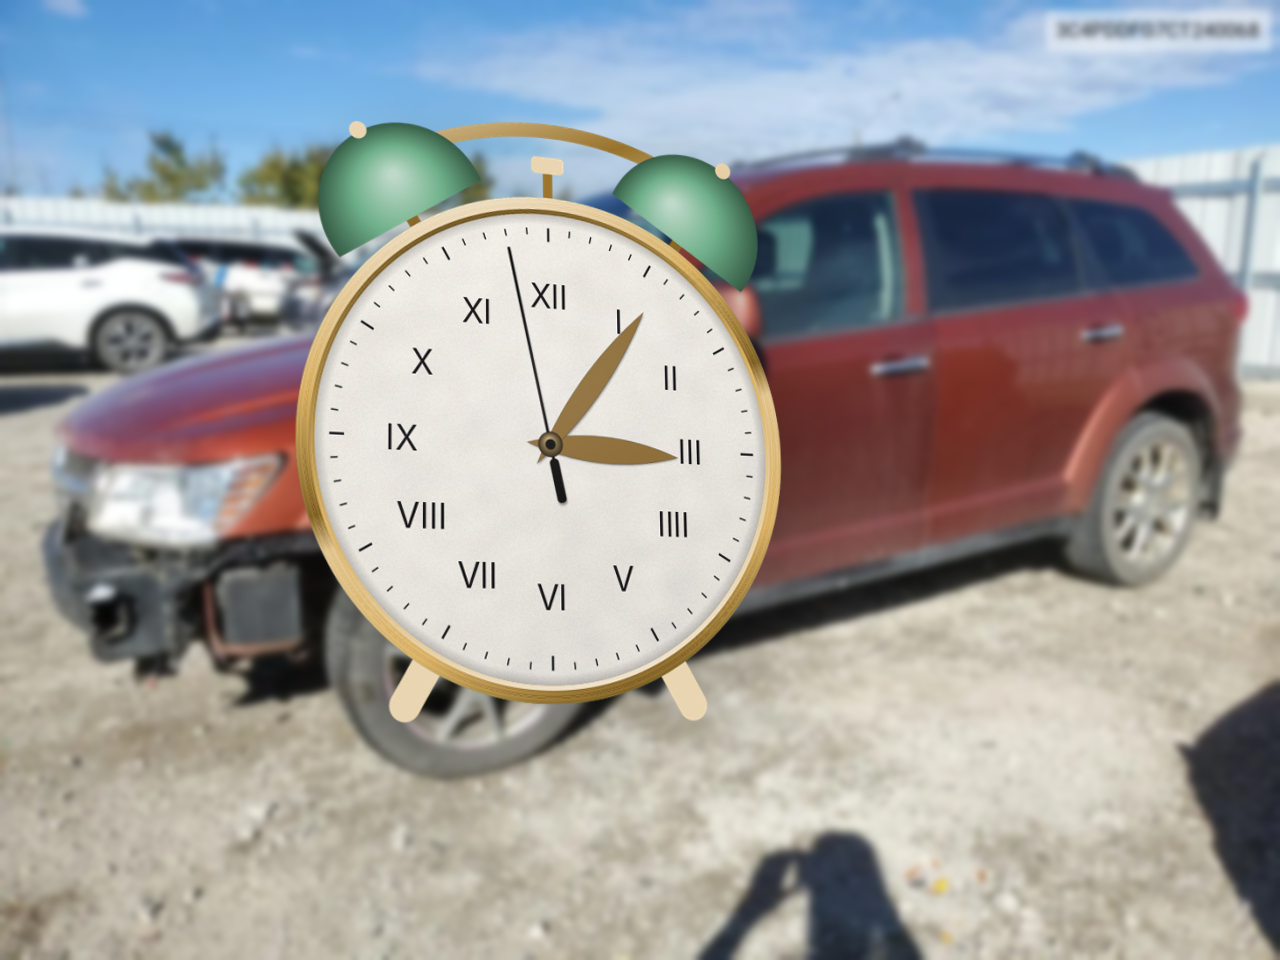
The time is 3h05m58s
